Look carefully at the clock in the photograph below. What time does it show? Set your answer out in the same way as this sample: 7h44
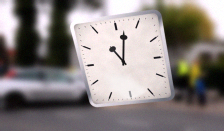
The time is 11h02
